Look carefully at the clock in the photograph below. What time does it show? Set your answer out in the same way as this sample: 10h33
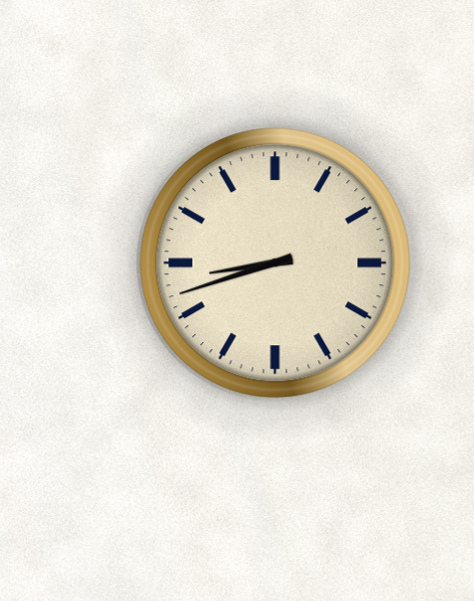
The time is 8h42
